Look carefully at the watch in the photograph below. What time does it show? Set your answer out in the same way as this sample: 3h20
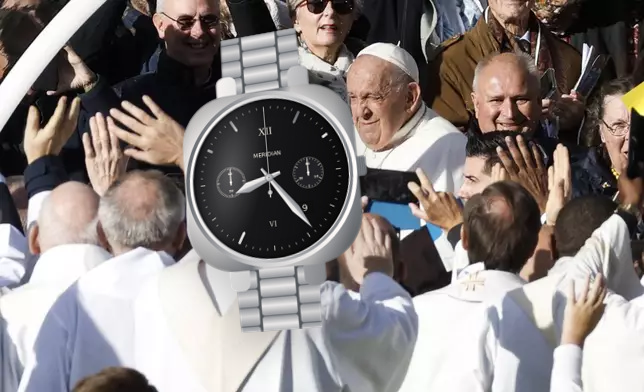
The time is 8h24
